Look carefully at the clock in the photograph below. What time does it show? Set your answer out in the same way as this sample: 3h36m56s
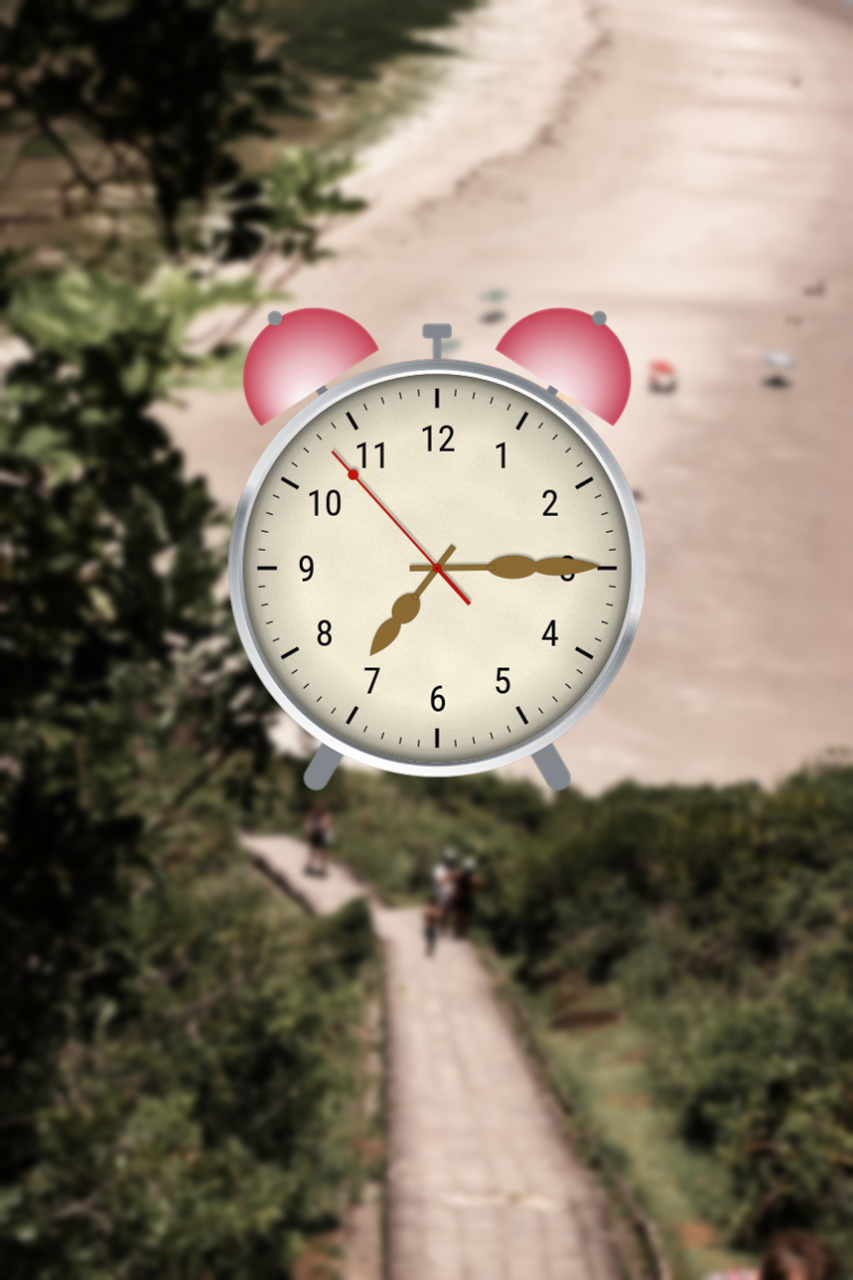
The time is 7h14m53s
